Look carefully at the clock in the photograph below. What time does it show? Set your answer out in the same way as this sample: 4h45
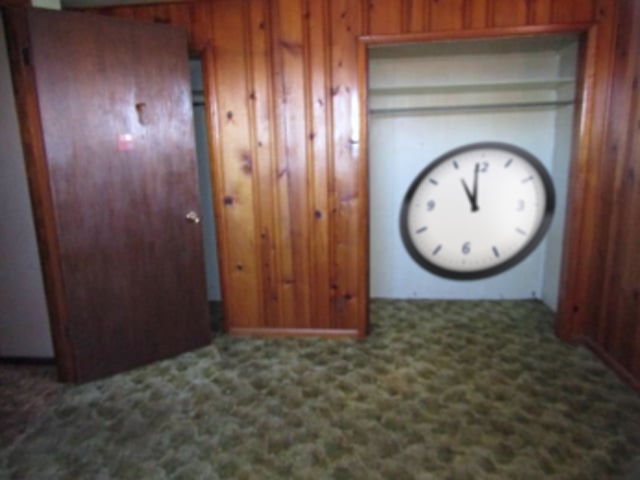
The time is 10h59
